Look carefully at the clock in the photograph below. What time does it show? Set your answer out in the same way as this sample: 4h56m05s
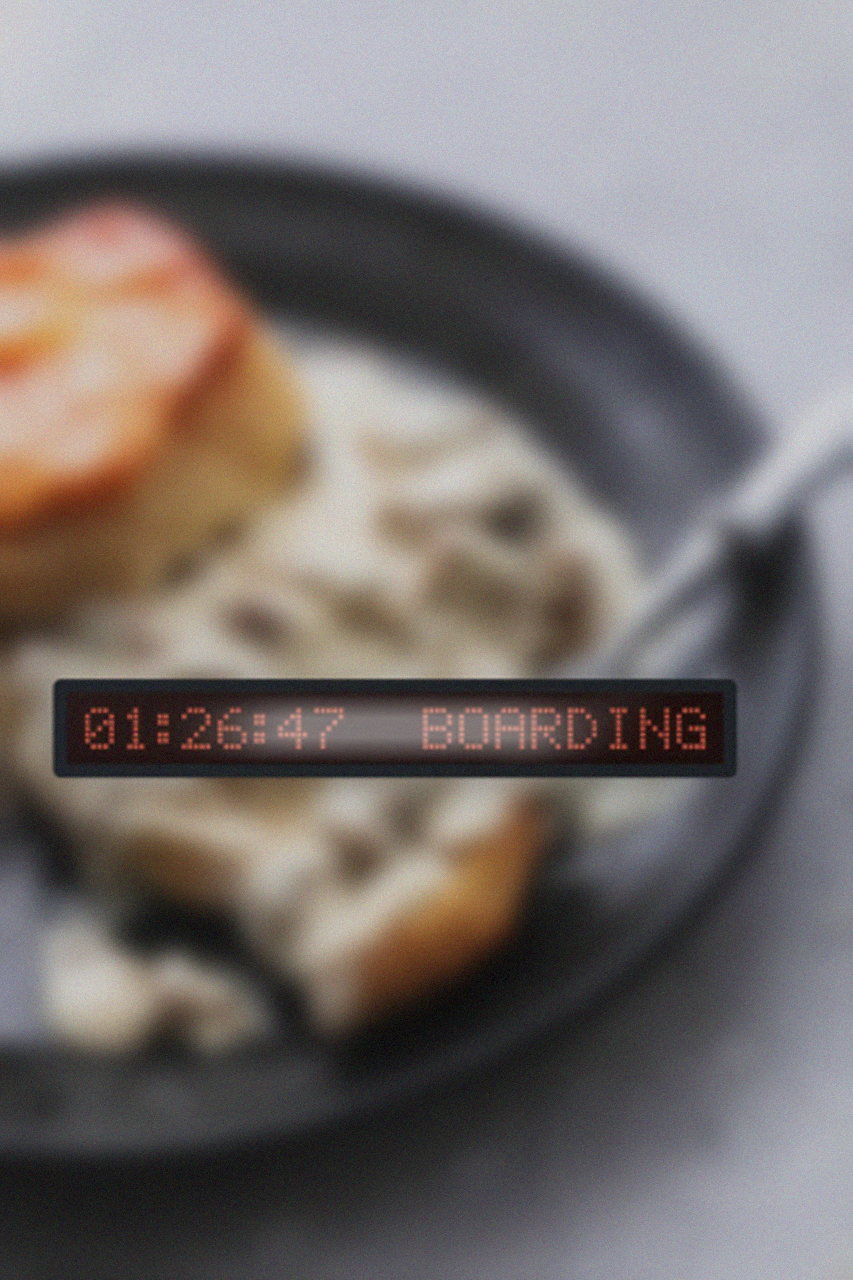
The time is 1h26m47s
